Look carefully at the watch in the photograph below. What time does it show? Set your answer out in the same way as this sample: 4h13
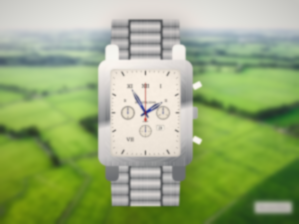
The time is 1h55
